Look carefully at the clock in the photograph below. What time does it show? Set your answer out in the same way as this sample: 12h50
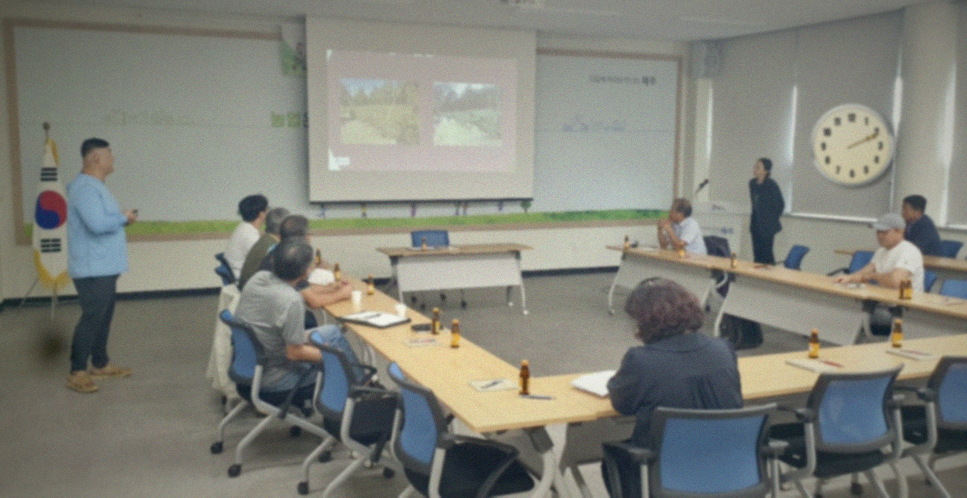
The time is 2h11
